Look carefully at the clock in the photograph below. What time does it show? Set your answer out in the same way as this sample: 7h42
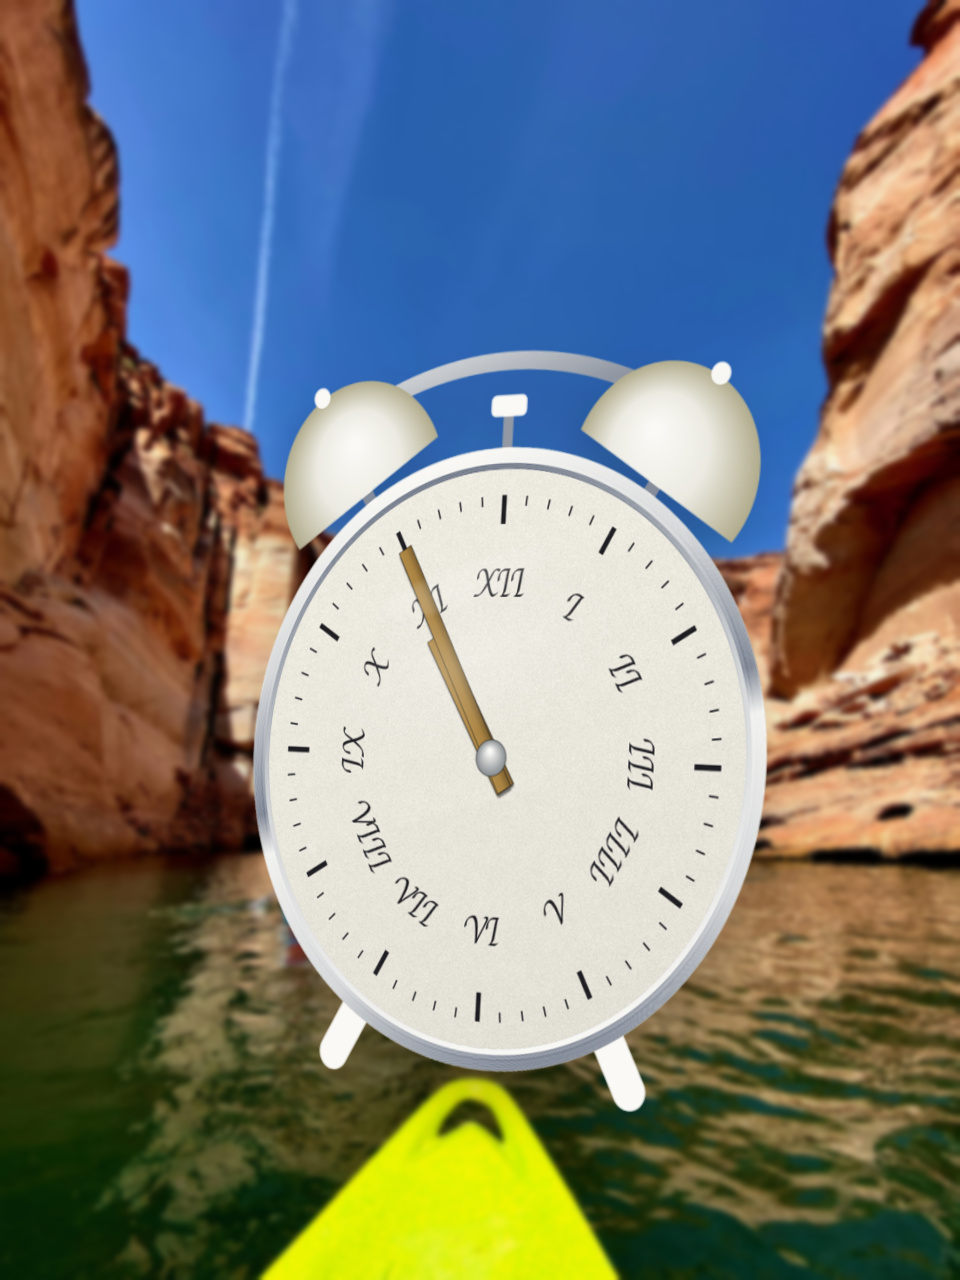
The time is 10h55
